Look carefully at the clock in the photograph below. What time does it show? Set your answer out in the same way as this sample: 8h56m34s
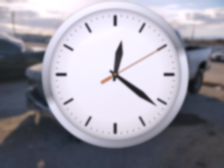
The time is 12h21m10s
